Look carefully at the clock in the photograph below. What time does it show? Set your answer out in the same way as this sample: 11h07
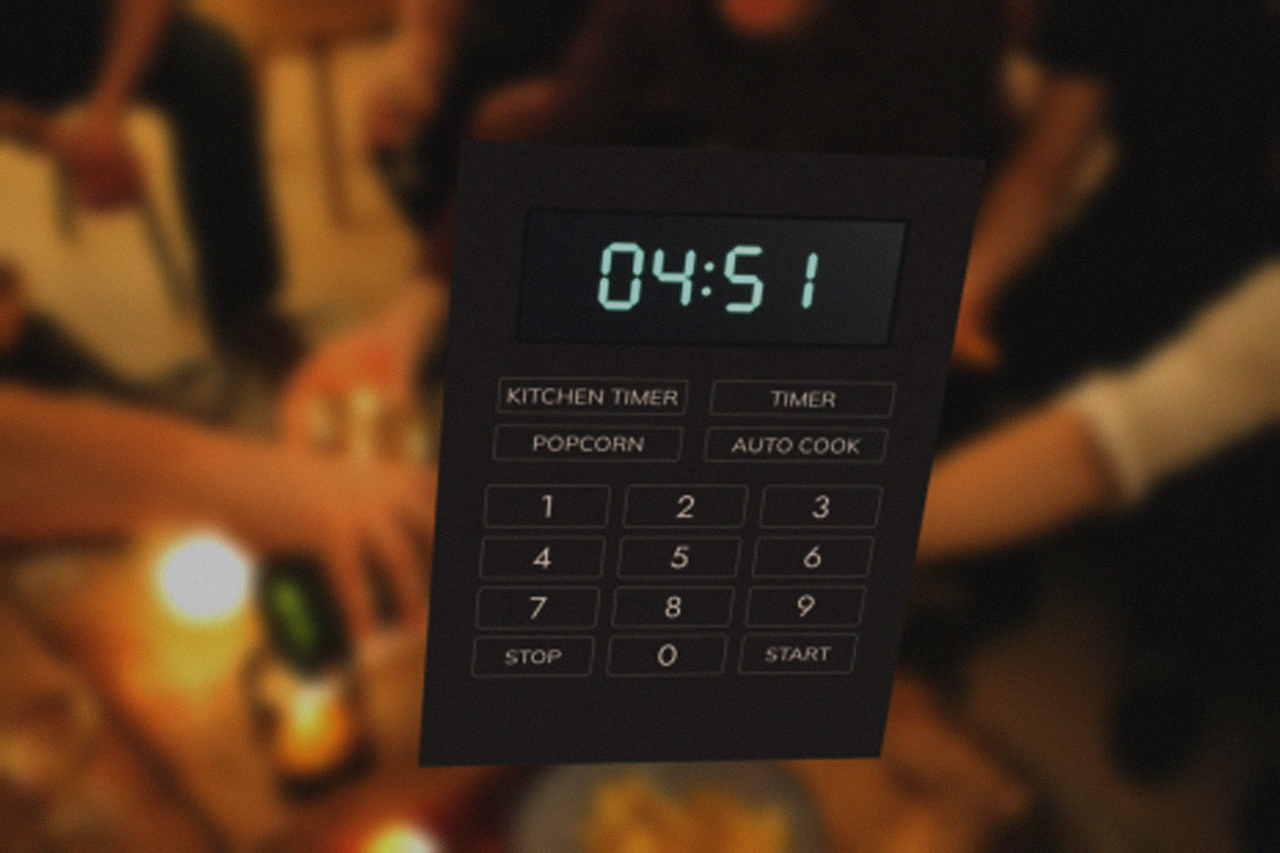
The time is 4h51
